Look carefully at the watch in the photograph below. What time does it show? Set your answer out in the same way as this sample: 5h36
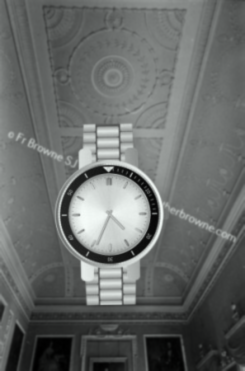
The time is 4h34
